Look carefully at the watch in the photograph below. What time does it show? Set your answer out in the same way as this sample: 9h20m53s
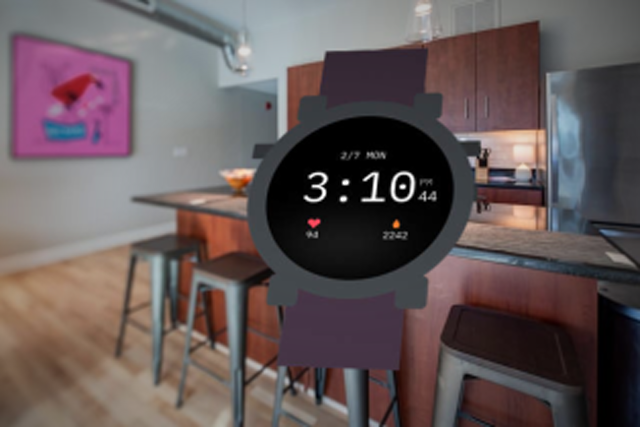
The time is 3h10m44s
